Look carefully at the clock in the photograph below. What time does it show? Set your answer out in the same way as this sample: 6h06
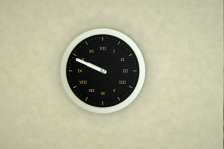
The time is 9h49
